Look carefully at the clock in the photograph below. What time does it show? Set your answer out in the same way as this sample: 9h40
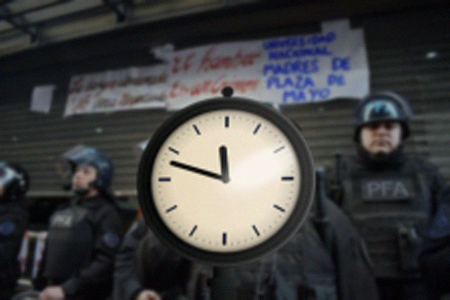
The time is 11h48
